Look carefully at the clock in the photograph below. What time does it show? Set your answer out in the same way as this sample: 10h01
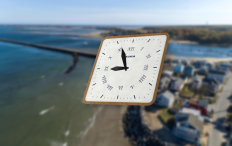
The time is 8h56
